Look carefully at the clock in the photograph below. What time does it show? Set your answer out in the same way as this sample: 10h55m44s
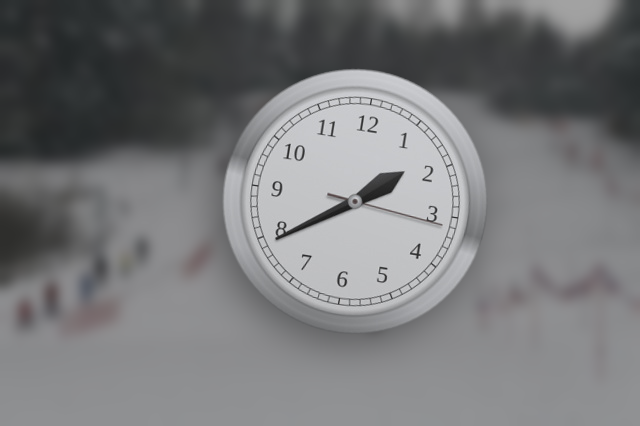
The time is 1h39m16s
